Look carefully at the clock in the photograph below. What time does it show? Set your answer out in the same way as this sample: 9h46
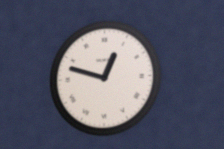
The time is 12h48
